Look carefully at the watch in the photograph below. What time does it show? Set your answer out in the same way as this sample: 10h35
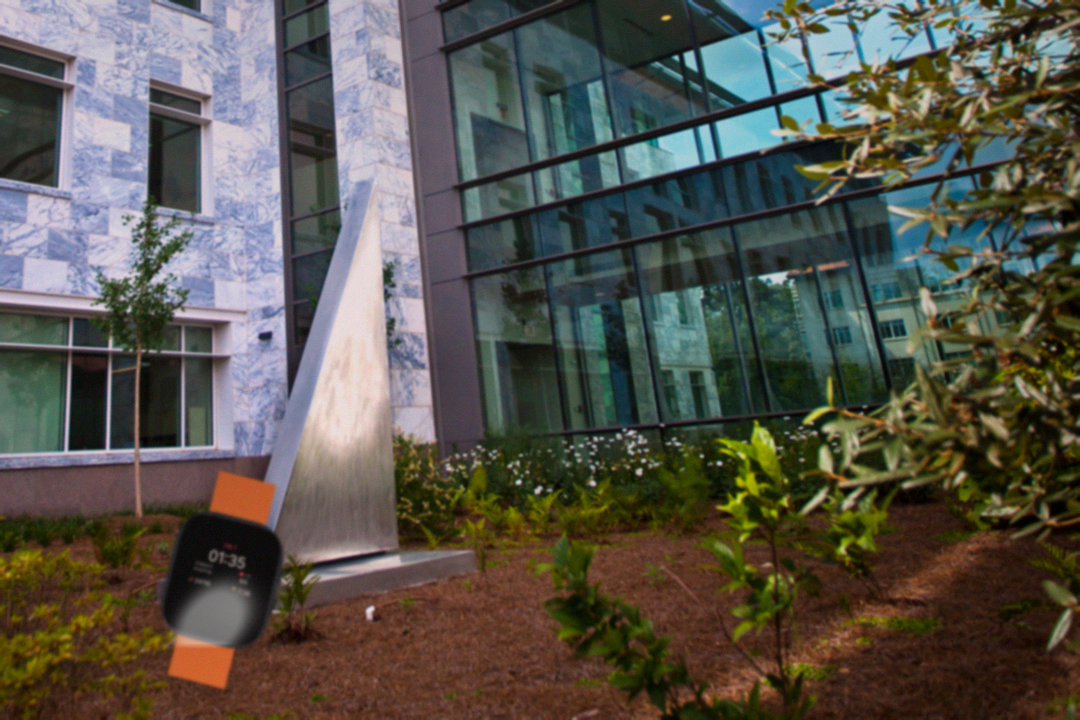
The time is 1h35
